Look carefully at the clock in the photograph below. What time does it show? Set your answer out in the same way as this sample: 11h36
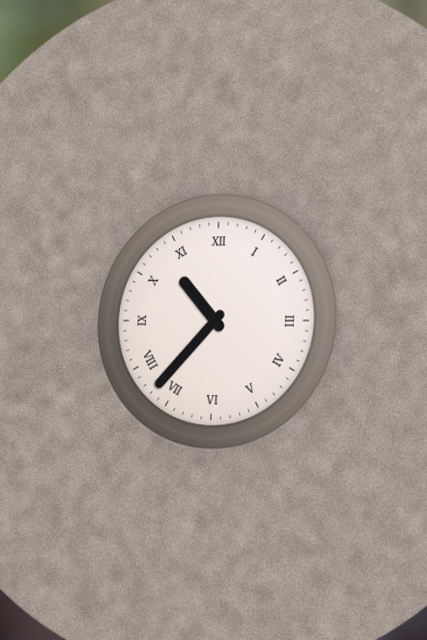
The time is 10h37
